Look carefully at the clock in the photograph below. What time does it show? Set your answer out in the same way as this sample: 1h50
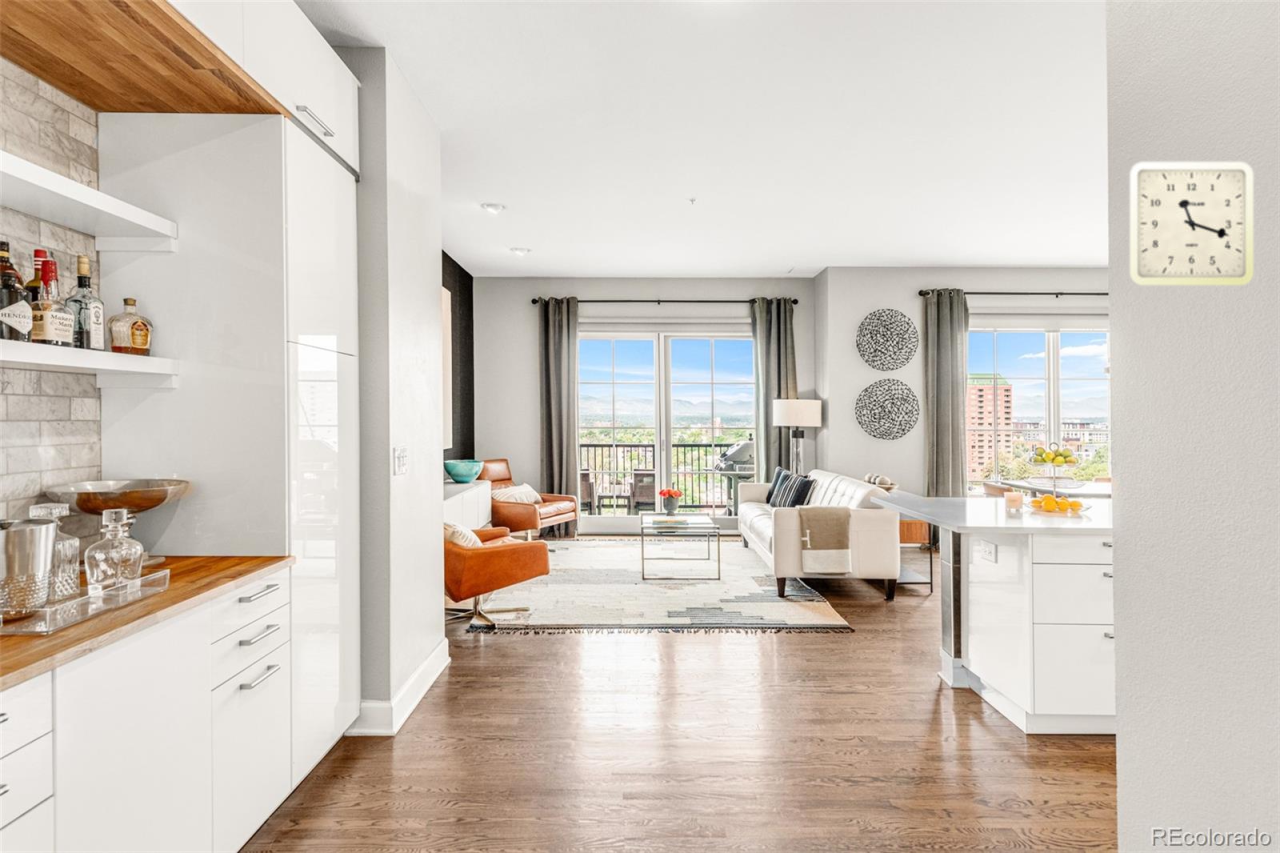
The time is 11h18
